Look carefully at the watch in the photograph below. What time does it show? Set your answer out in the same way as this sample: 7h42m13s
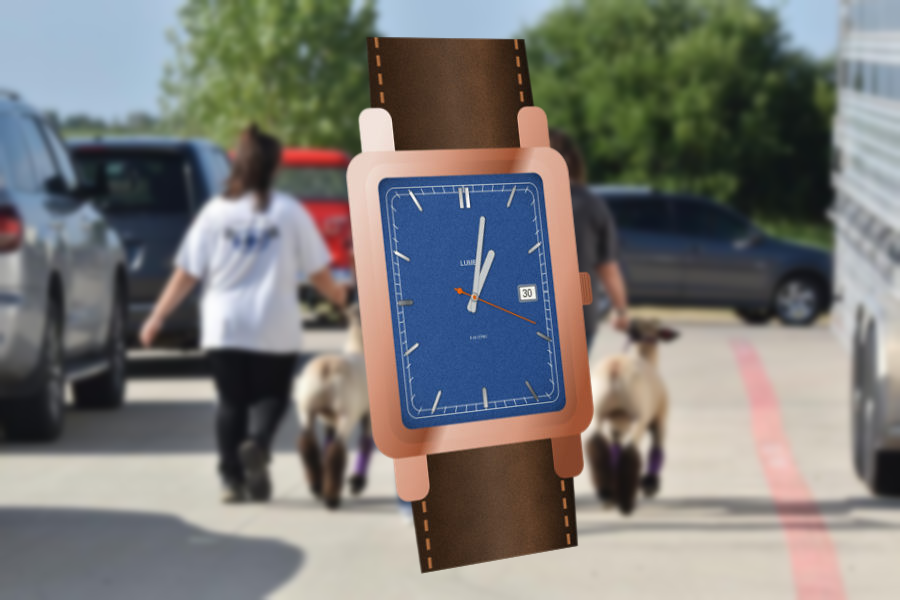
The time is 1h02m19s
